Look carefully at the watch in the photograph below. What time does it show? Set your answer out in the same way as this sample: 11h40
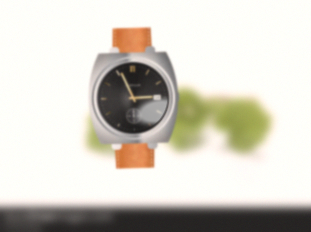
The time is 2h56
